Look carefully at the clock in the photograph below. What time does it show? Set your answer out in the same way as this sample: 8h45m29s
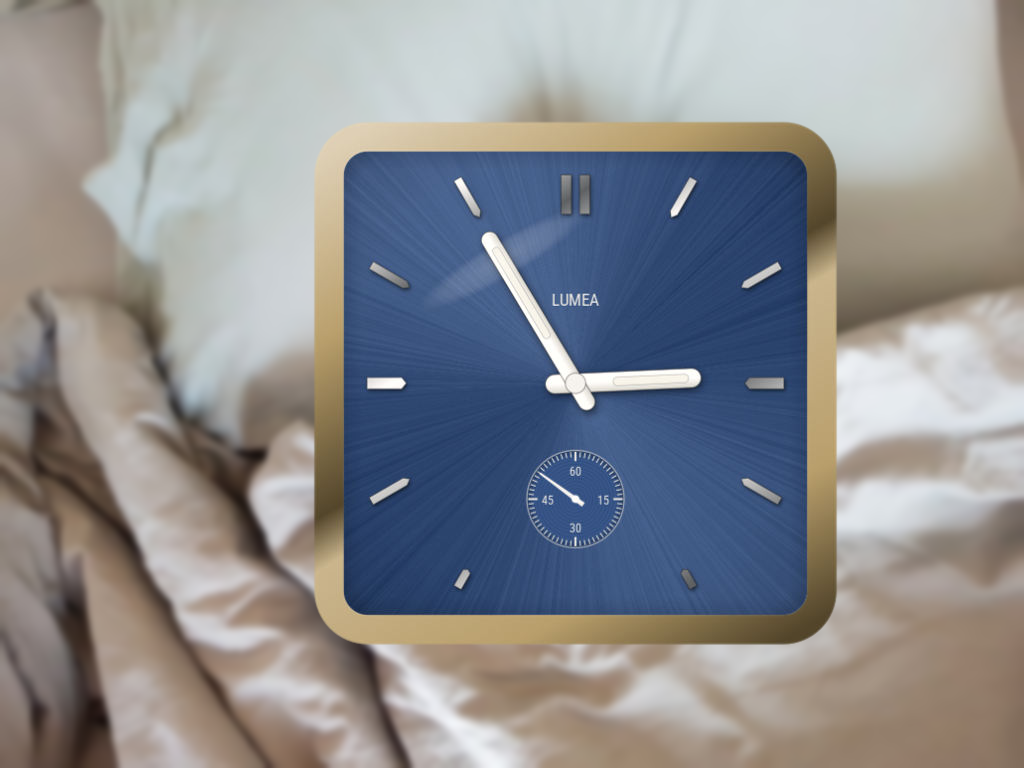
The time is 2h54m51s
